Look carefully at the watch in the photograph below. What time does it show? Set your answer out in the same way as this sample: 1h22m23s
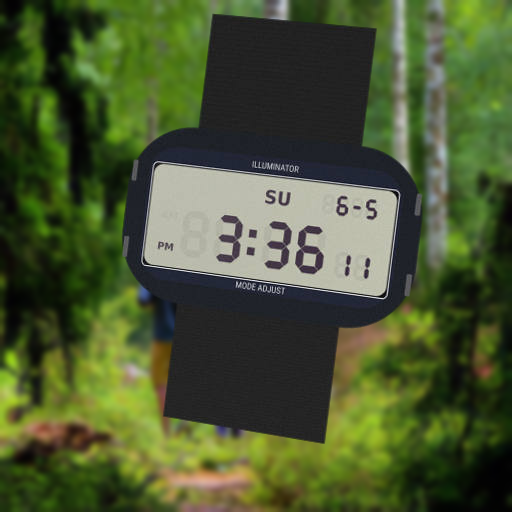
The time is 3h36m11s
